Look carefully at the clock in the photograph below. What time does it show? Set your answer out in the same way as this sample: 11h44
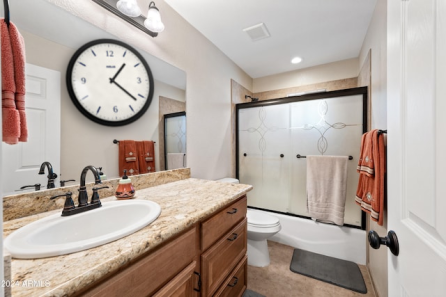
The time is 1h22
